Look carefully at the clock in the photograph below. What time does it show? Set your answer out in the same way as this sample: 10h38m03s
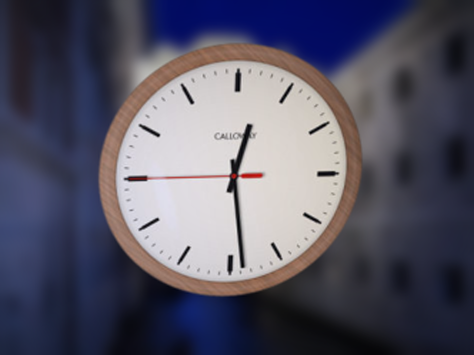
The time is 12h28m45s
